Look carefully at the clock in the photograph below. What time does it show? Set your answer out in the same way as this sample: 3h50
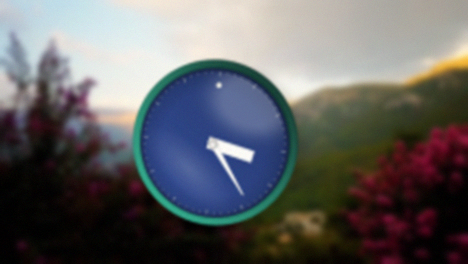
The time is 3h24
